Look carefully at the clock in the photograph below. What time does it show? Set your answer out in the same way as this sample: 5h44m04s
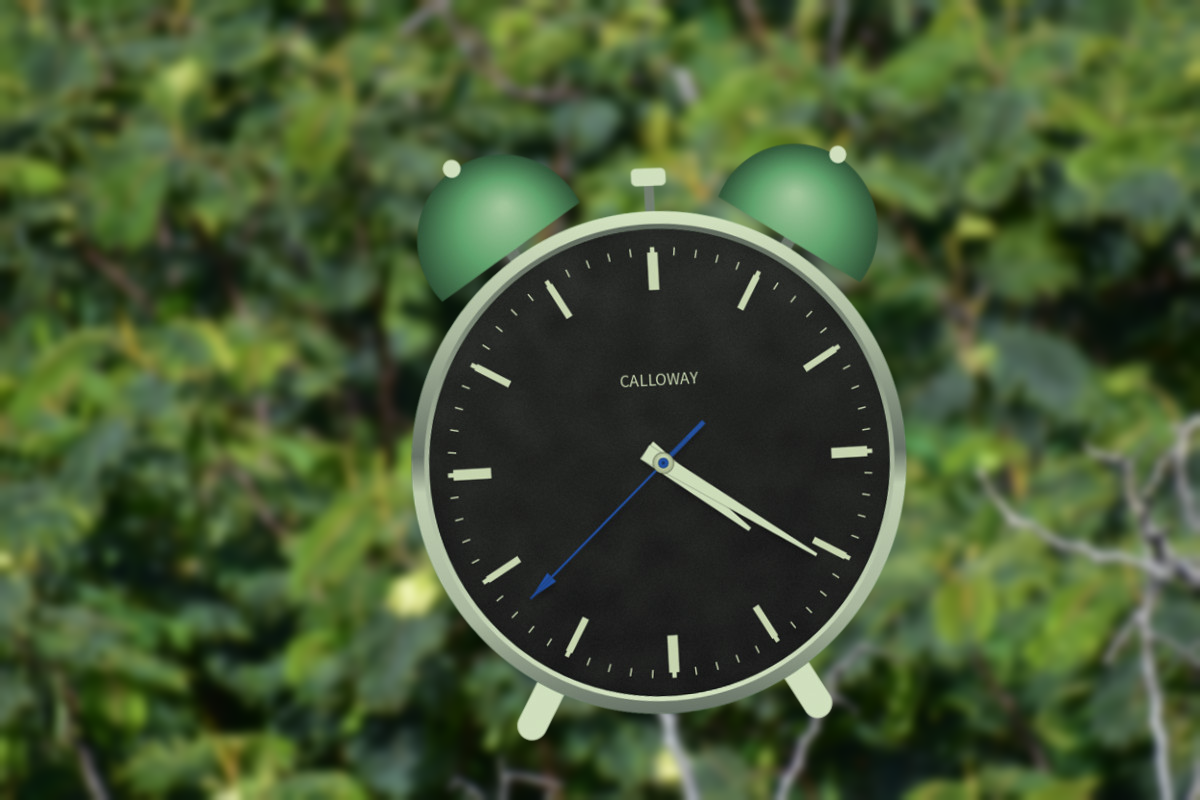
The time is 4h20m38s
